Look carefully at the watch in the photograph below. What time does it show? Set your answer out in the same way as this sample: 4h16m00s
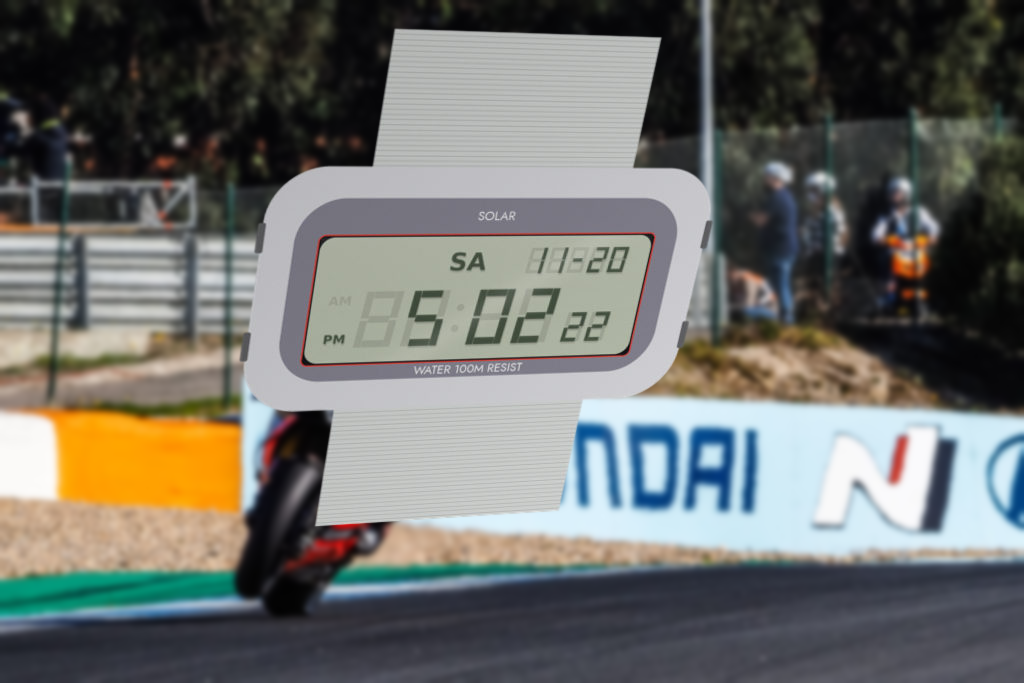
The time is 5h02m22s
